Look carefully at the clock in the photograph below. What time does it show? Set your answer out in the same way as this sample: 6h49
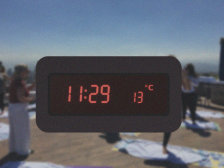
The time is 11h29
